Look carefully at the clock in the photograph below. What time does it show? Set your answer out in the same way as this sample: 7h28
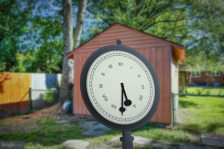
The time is 5h31
